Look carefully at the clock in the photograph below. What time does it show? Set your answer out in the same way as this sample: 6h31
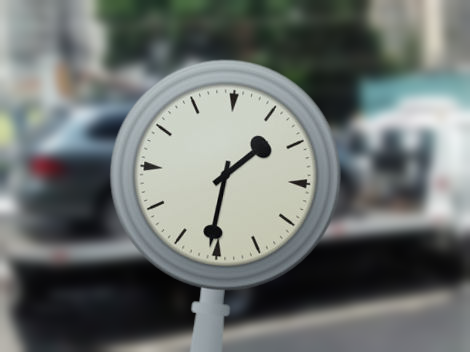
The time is 1h31
